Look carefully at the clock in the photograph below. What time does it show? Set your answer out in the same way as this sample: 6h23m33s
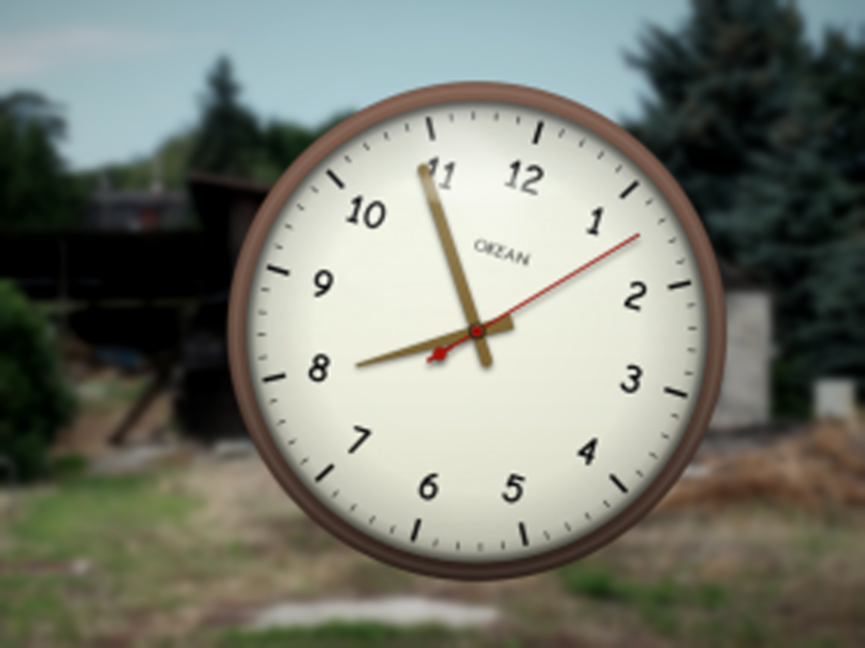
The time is 7h54m07s
